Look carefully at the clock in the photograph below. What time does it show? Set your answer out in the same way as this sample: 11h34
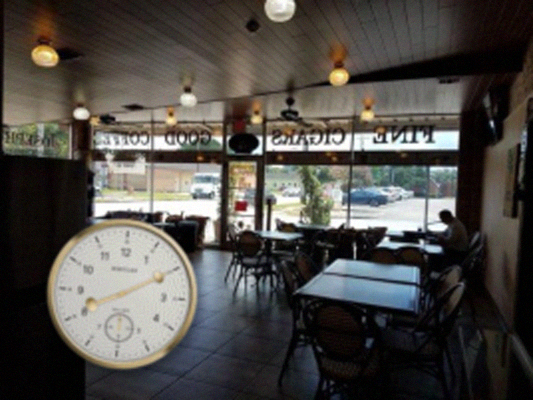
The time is 8h10
